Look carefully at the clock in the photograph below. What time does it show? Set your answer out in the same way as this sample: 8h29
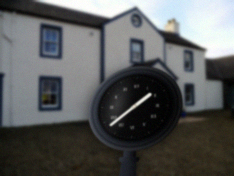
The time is 1h38
